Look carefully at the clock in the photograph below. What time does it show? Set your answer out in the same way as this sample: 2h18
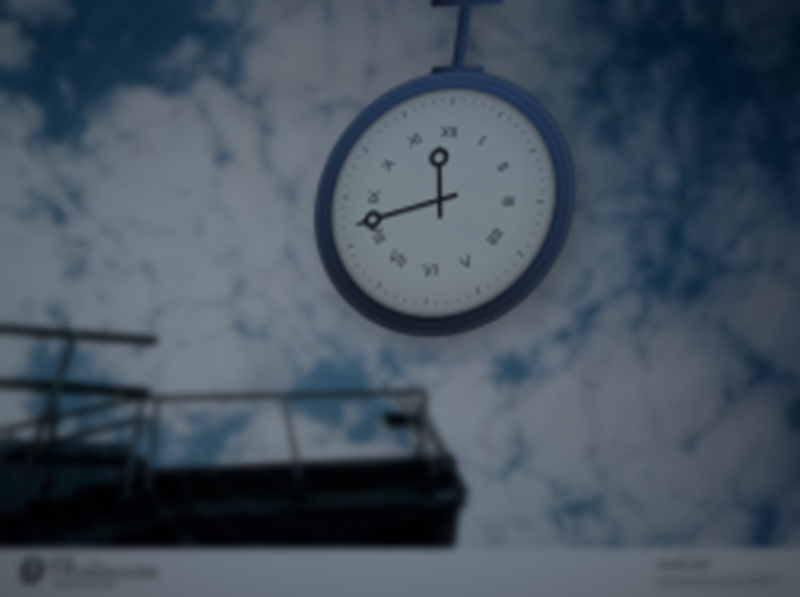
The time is 11h42
